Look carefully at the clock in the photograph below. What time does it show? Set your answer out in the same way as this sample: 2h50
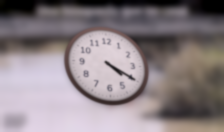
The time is 4h20
